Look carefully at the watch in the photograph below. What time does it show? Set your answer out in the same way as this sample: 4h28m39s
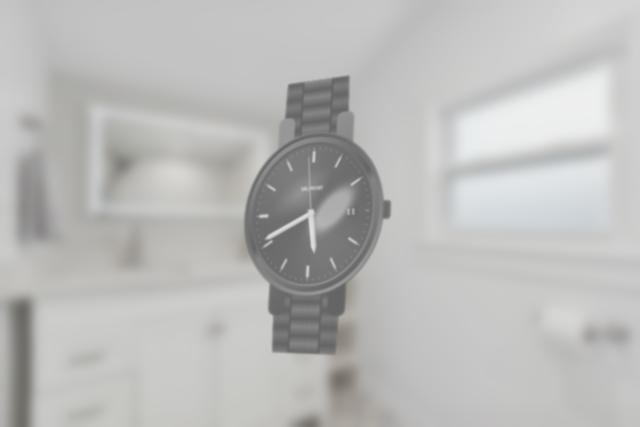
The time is 5h40m59s
